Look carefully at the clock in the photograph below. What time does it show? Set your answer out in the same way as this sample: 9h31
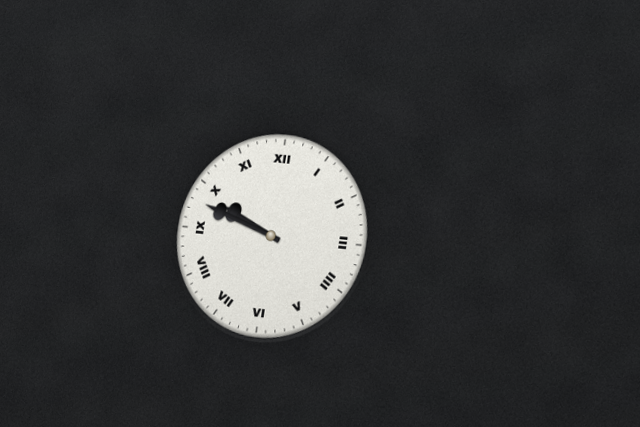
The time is 9h48
